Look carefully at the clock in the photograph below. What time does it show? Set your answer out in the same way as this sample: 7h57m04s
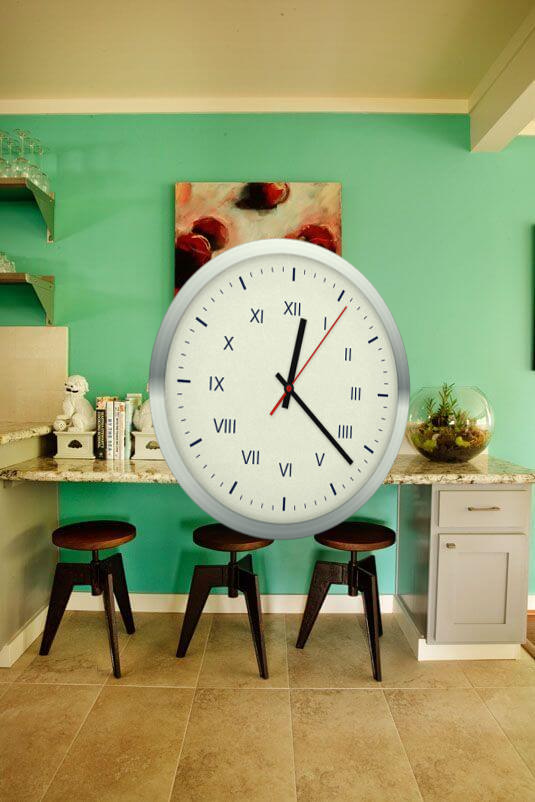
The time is 12h22m06s
